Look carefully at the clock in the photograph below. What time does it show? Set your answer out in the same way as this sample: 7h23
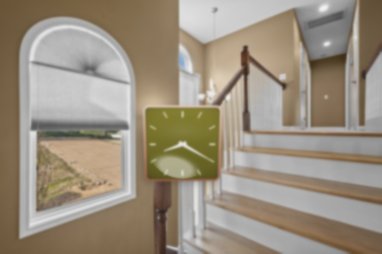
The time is 8h20
